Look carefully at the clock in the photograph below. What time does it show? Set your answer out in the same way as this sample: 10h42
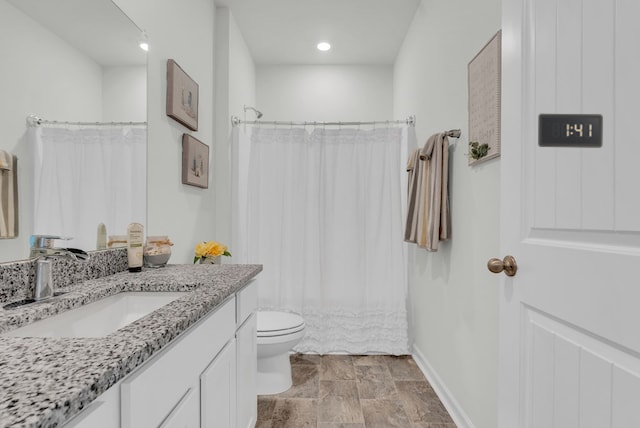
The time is 1h41
